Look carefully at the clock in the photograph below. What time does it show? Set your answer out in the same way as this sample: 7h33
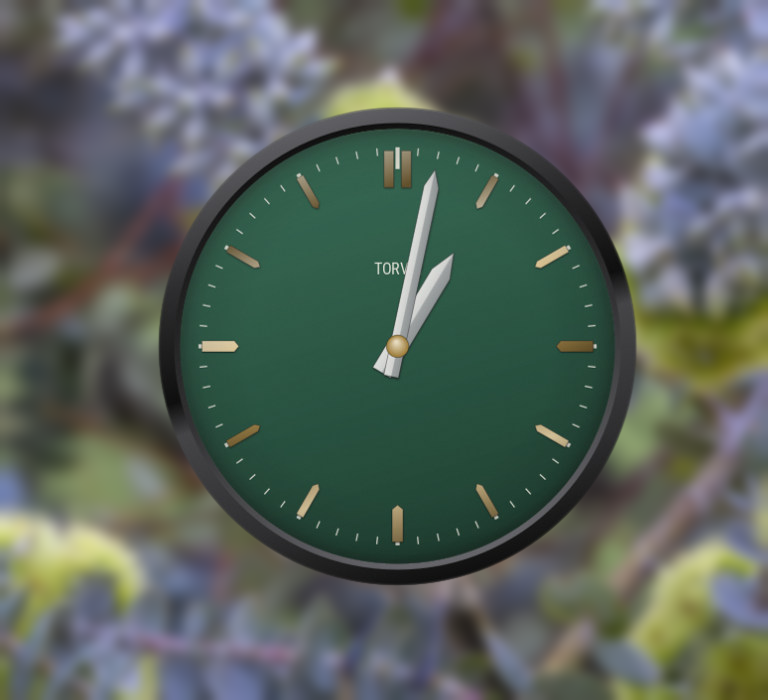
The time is 1h02
